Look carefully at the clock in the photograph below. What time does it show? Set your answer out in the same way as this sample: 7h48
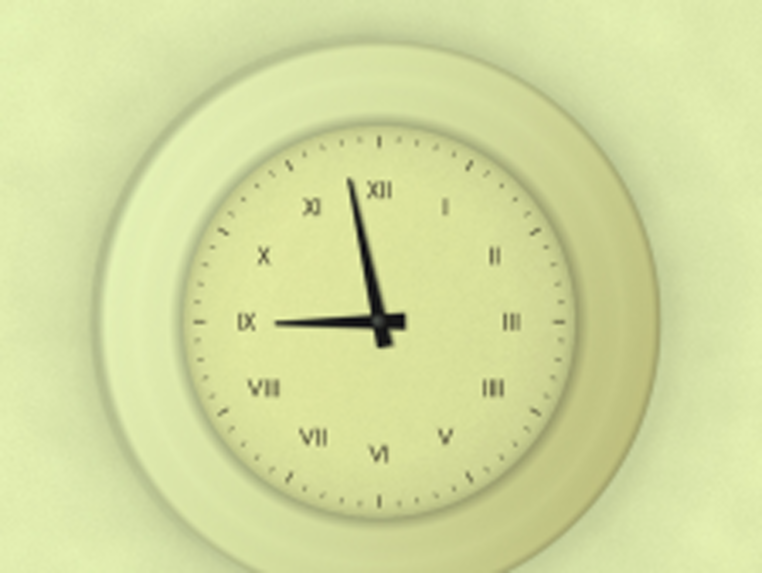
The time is 8h58
